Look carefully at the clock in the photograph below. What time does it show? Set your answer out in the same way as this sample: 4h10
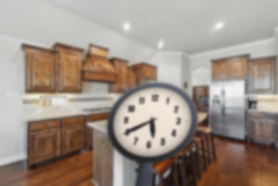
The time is 5h40
